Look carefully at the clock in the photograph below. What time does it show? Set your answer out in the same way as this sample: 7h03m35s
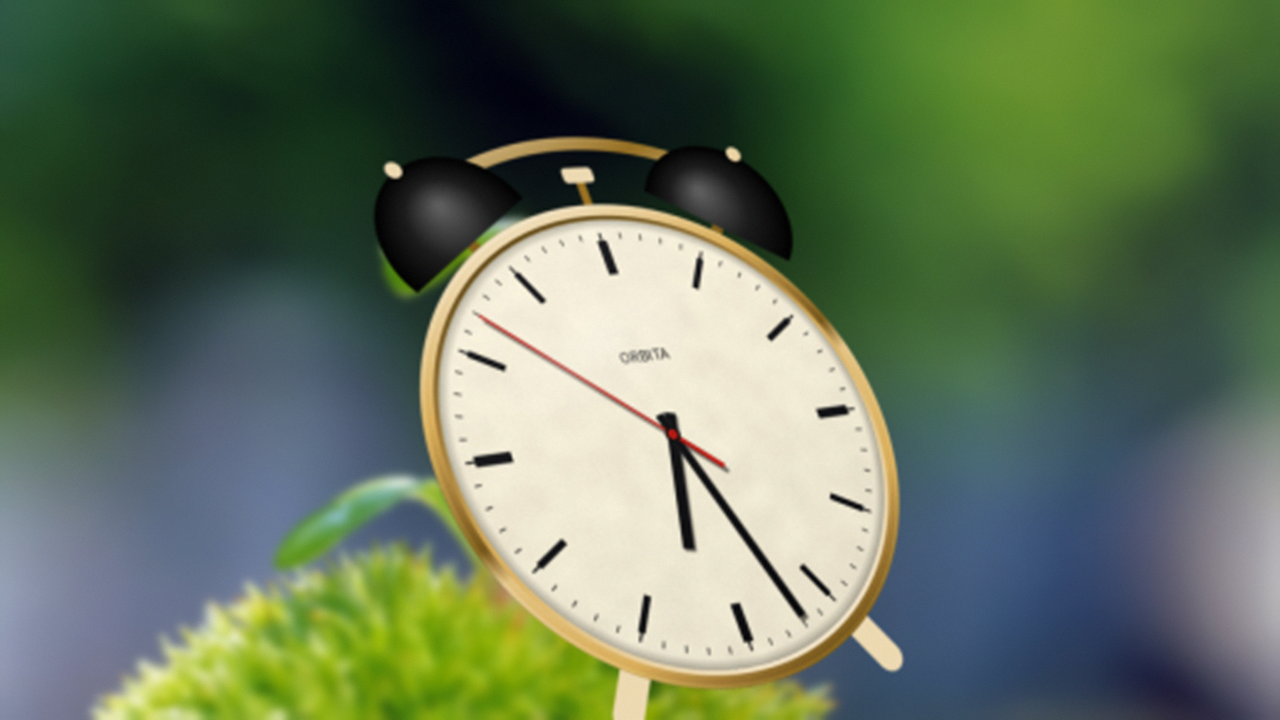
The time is 6h26m52s
